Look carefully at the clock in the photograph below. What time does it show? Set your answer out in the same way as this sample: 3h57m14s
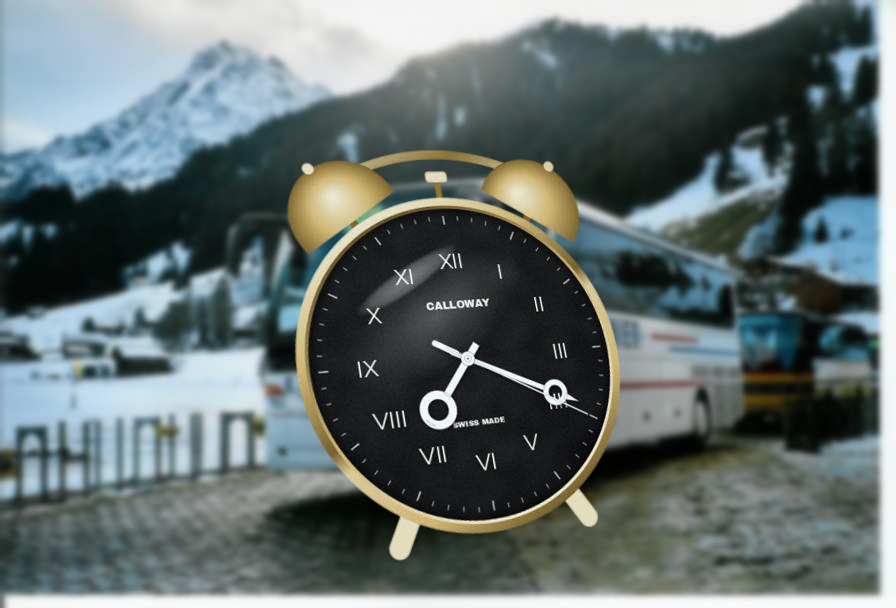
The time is 7h19m20s
